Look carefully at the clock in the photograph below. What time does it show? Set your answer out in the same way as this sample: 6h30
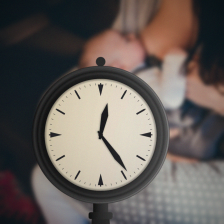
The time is 12h24
